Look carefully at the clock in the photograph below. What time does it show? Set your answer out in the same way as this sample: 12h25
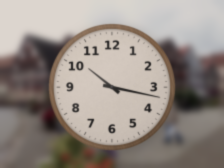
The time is 10h17
